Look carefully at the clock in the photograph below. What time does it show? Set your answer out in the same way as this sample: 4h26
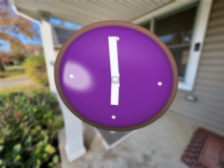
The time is 5h59
